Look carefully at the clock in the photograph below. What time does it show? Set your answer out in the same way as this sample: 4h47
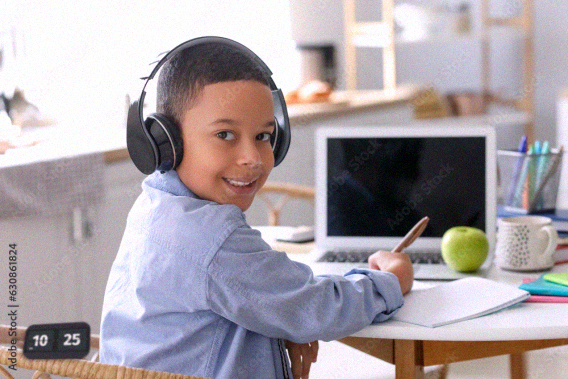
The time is 10h25
